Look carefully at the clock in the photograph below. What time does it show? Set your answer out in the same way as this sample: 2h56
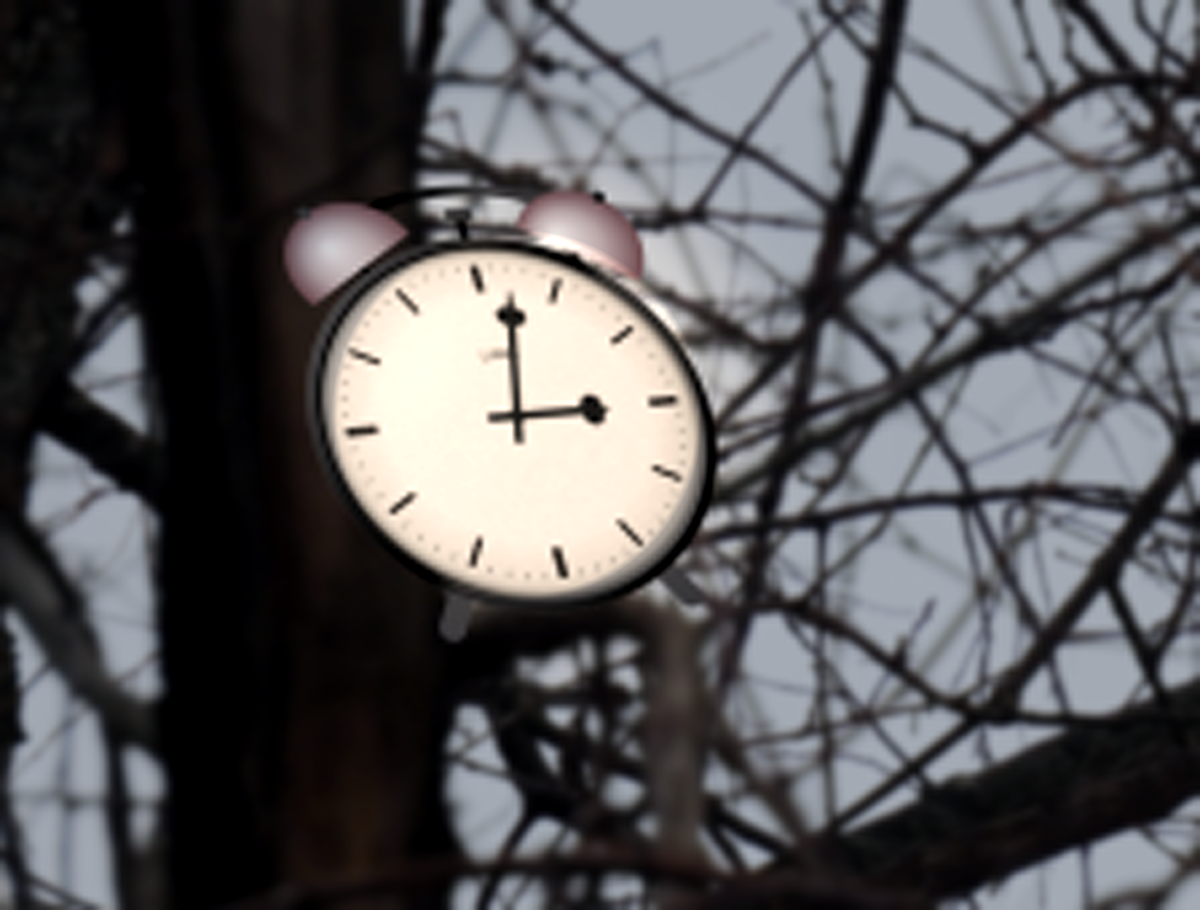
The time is 3h02
